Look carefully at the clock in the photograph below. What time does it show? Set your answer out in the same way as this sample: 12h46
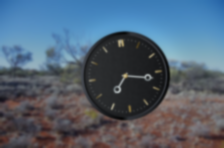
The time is 7h17
